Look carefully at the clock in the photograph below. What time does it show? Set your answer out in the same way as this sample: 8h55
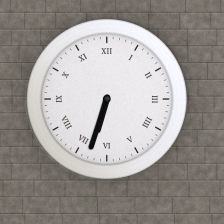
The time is 6h33
